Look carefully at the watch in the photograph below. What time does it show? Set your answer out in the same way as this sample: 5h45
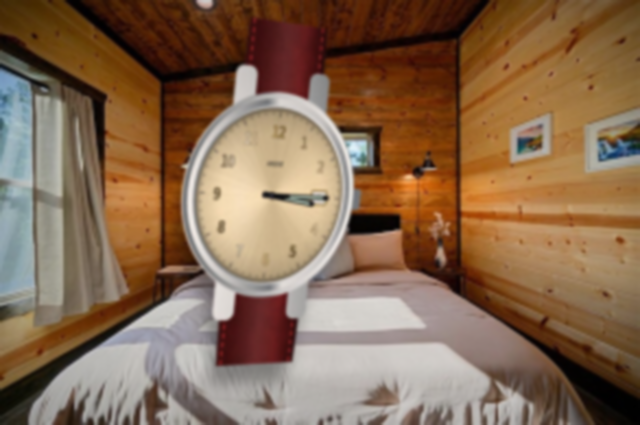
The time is 3h15
